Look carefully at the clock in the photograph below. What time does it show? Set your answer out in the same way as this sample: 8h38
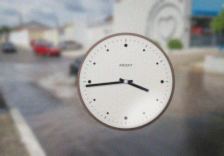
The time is 3h44
